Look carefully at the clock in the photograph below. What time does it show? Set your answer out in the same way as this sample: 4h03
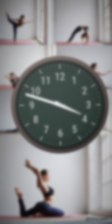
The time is 3h48
